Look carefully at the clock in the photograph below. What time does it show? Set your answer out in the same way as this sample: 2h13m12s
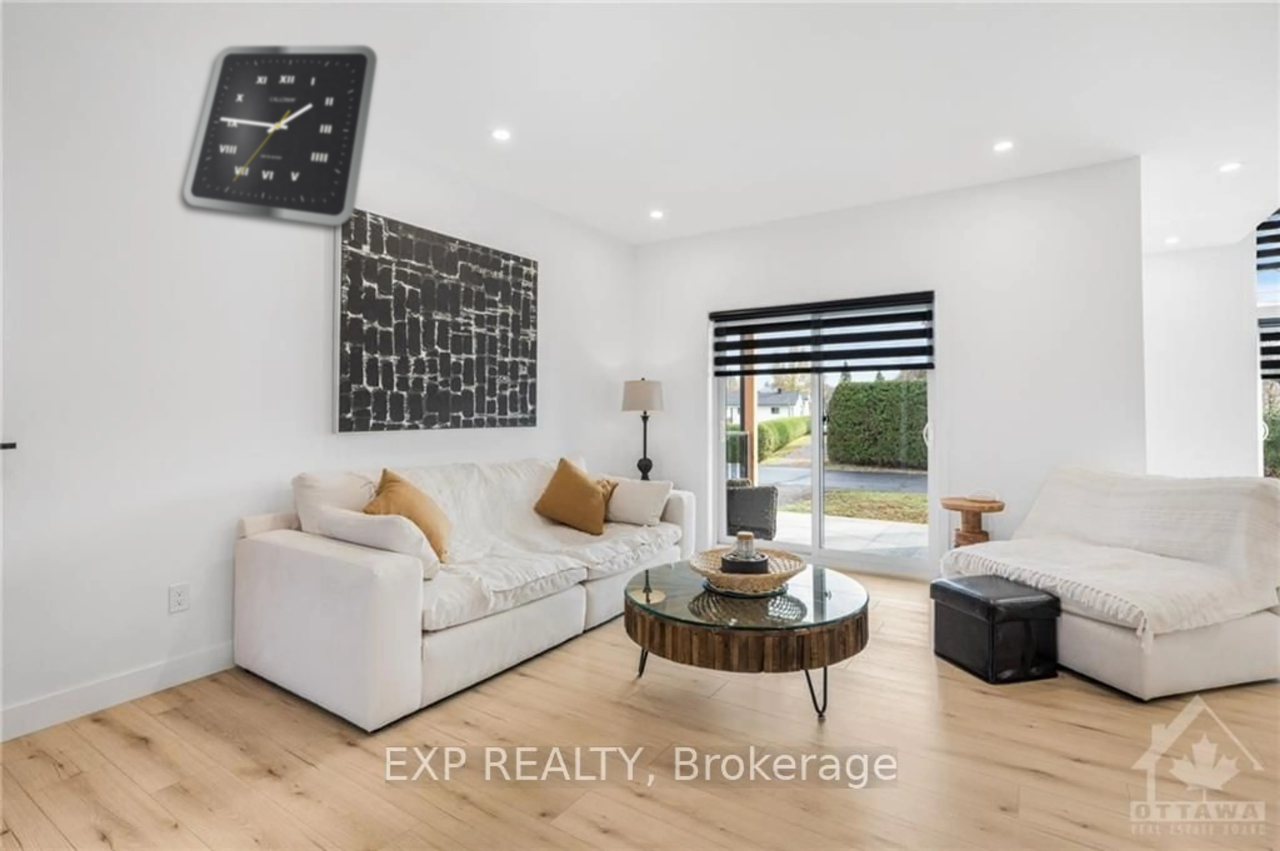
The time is 1h45m35s
